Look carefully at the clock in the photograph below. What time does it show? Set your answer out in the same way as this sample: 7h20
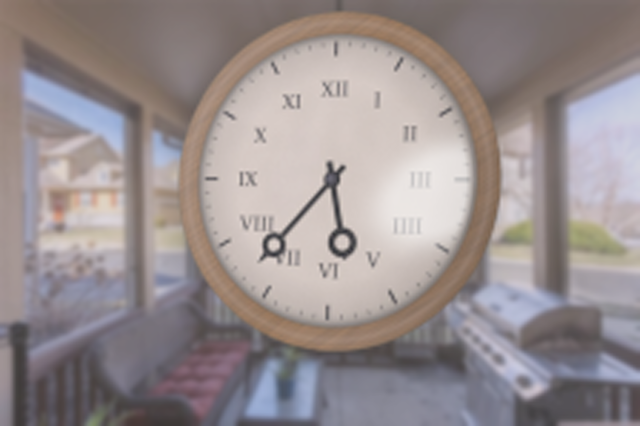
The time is 5h37
